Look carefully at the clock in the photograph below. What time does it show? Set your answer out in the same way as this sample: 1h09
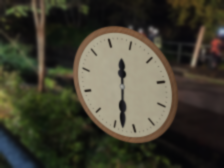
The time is 12h33
